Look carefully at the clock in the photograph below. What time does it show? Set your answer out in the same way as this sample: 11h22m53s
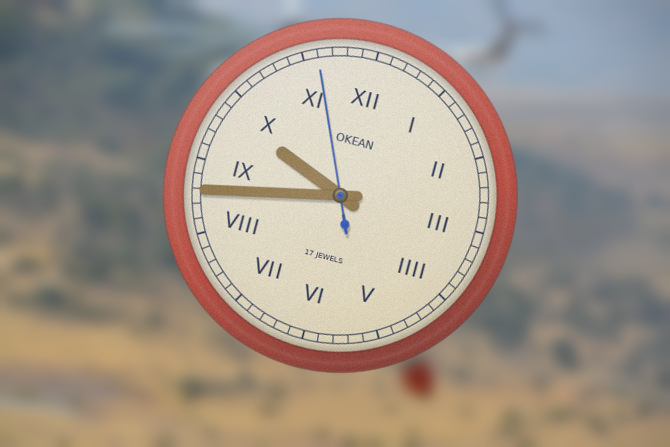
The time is 9h42m56s
